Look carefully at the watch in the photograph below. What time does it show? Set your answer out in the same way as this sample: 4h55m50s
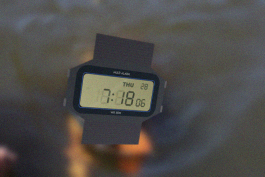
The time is 7h18m06s
